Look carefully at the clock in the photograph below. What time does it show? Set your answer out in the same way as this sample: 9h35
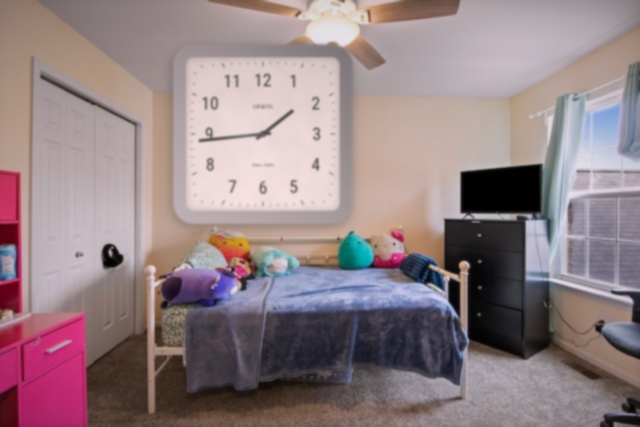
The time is 1h44
